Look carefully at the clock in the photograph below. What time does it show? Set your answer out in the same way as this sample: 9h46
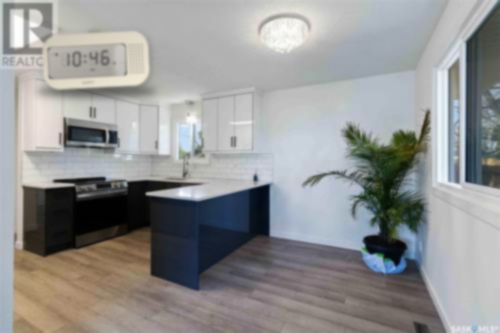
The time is 10h46
